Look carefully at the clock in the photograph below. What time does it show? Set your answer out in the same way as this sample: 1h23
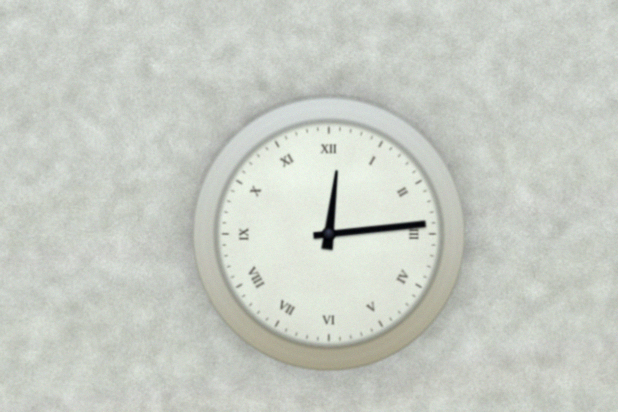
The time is 12h14
